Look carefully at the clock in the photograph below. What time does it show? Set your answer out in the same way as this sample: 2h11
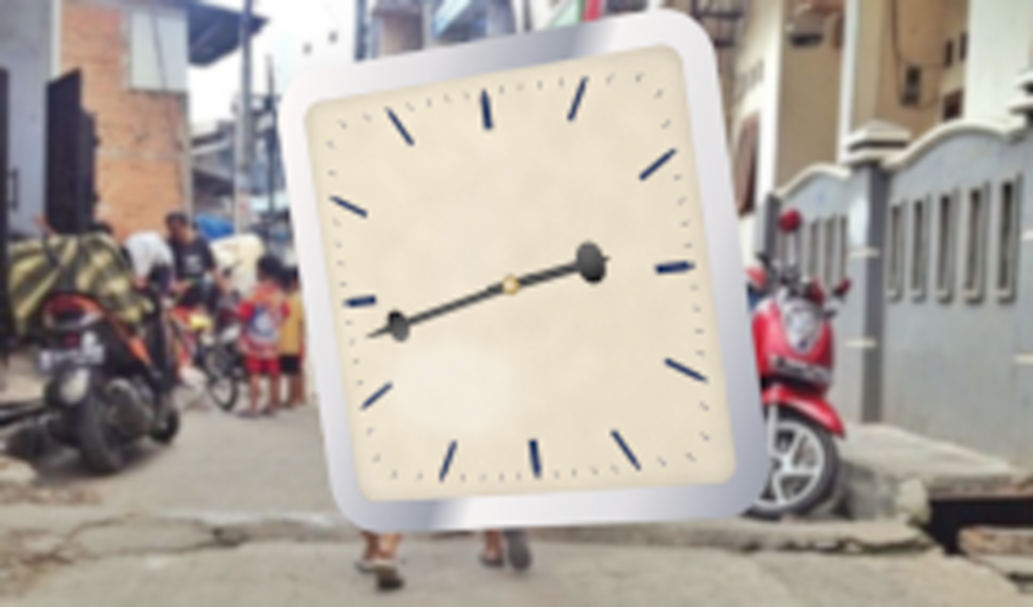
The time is 2h43
